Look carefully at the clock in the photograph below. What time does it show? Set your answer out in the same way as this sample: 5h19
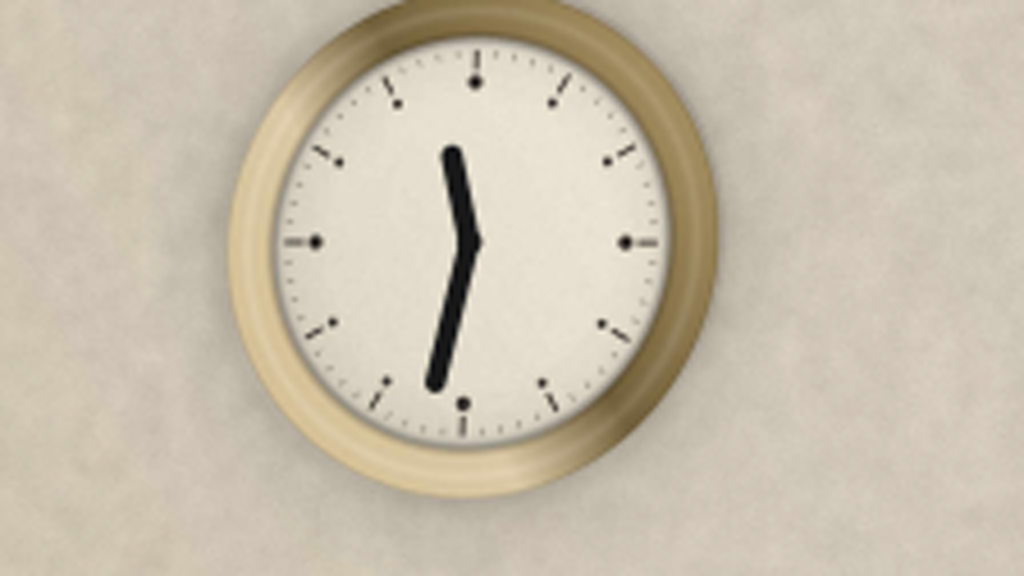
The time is 11h32
